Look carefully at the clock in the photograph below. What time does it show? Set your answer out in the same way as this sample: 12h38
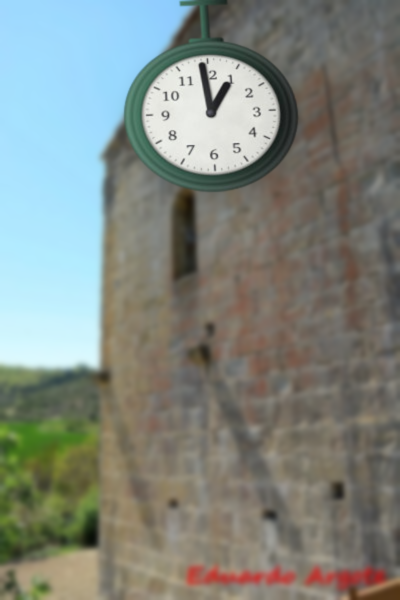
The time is 12h59
